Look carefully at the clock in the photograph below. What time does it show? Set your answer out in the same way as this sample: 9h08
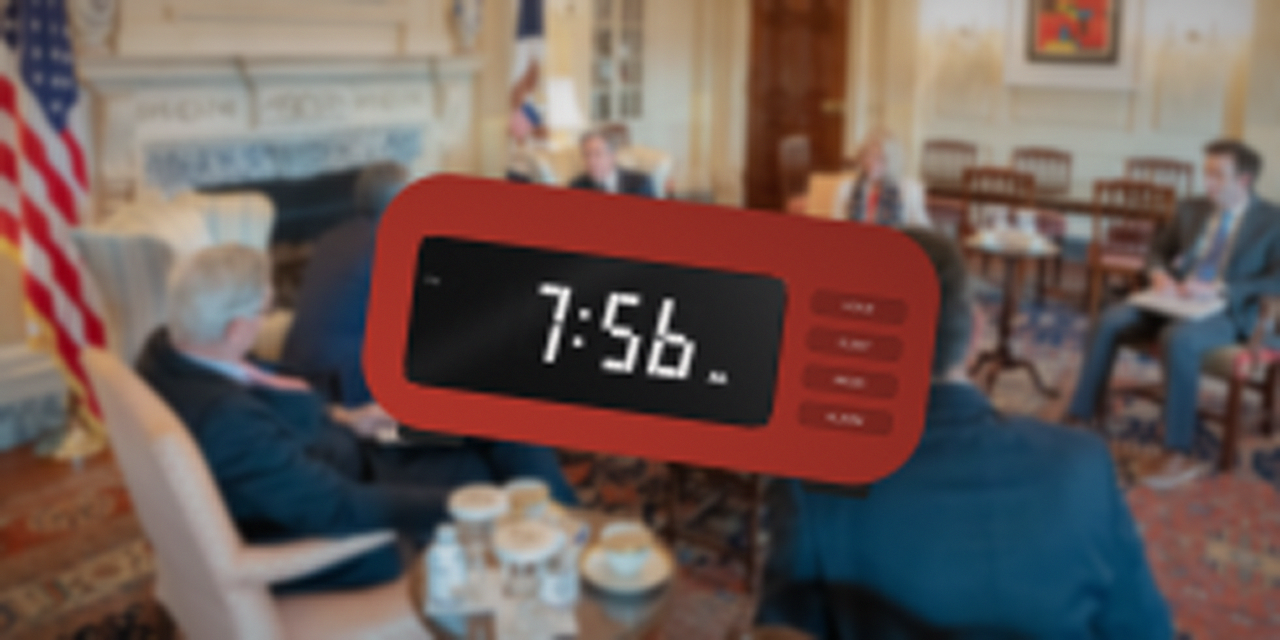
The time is 7h56
